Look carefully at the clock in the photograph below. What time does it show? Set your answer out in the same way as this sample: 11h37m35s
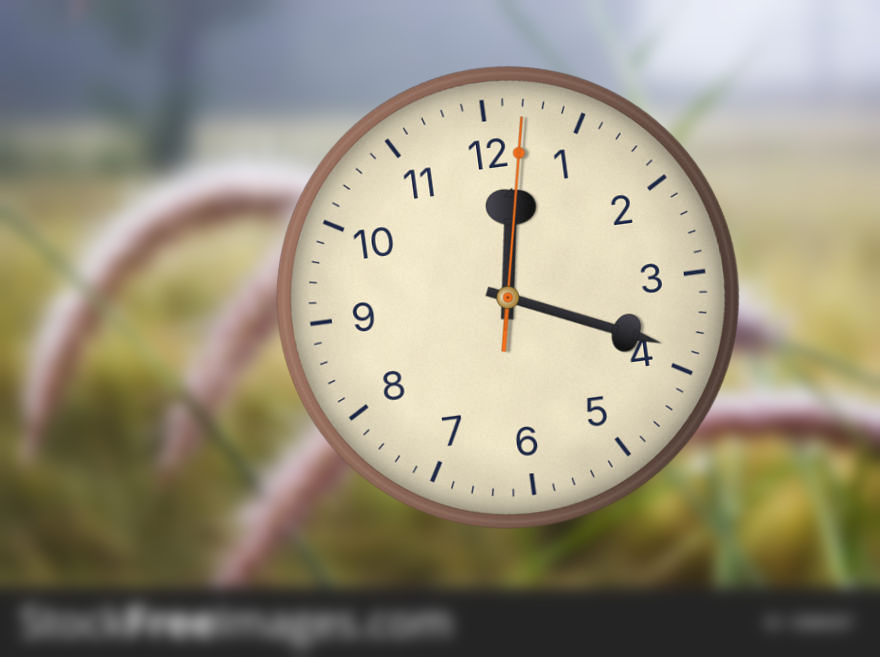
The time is 12h19m02s
